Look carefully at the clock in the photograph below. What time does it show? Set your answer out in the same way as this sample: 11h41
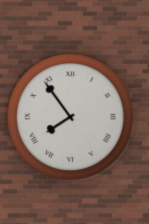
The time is 7h54
